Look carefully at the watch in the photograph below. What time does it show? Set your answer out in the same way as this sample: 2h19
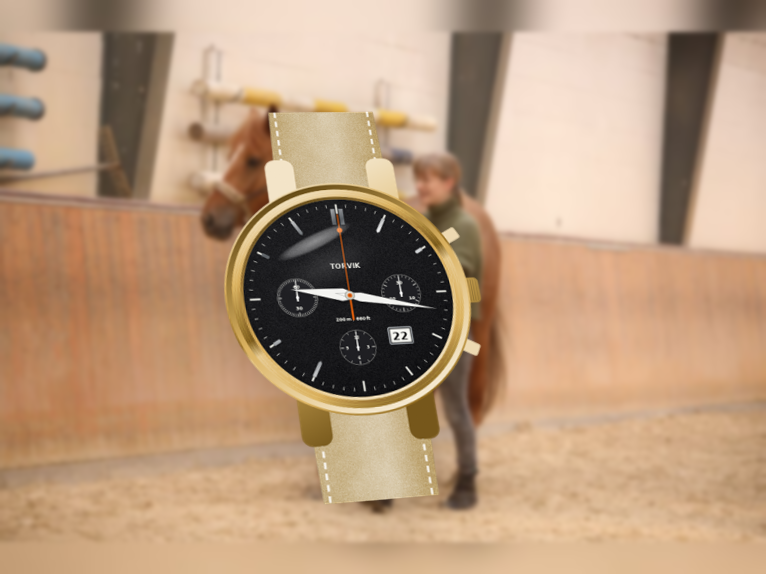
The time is 9h17
